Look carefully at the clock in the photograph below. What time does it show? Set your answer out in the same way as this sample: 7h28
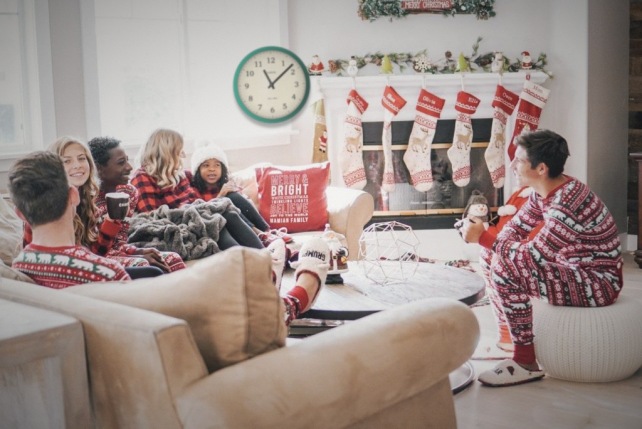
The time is 11h08
